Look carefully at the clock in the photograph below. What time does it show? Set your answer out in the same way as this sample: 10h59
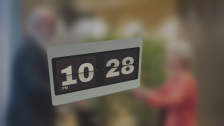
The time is 10h28
